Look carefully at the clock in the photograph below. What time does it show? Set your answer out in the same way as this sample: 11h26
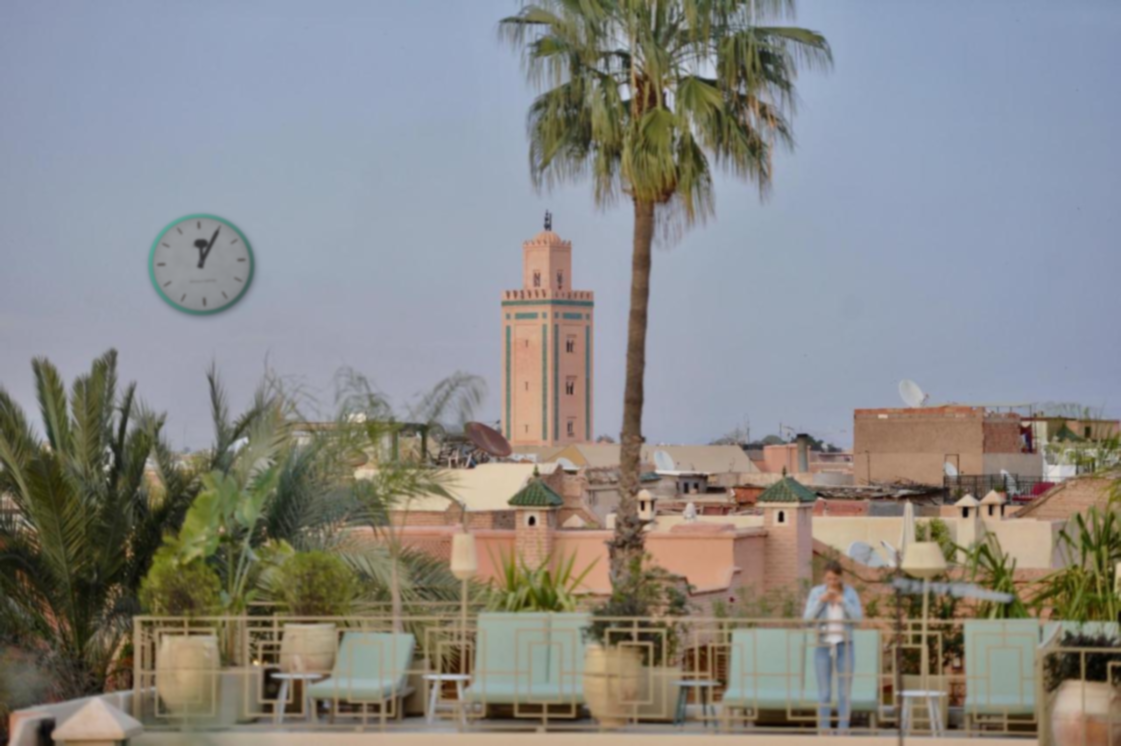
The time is 12h05
